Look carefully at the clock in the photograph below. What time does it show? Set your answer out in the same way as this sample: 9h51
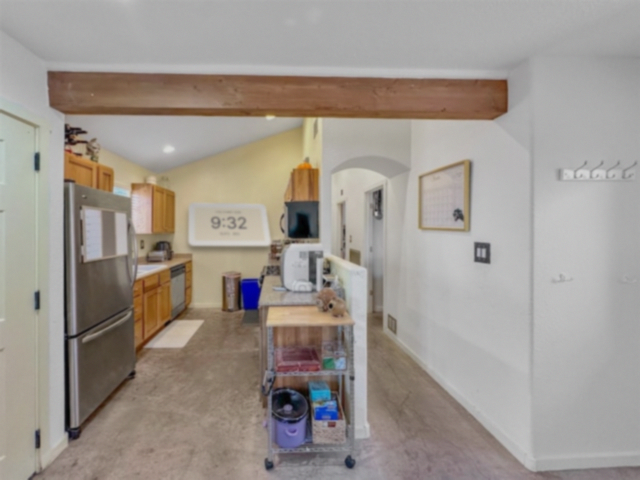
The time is 9h32
